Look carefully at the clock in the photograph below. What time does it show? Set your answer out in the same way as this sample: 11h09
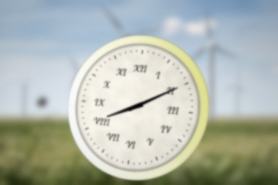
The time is 8h10
